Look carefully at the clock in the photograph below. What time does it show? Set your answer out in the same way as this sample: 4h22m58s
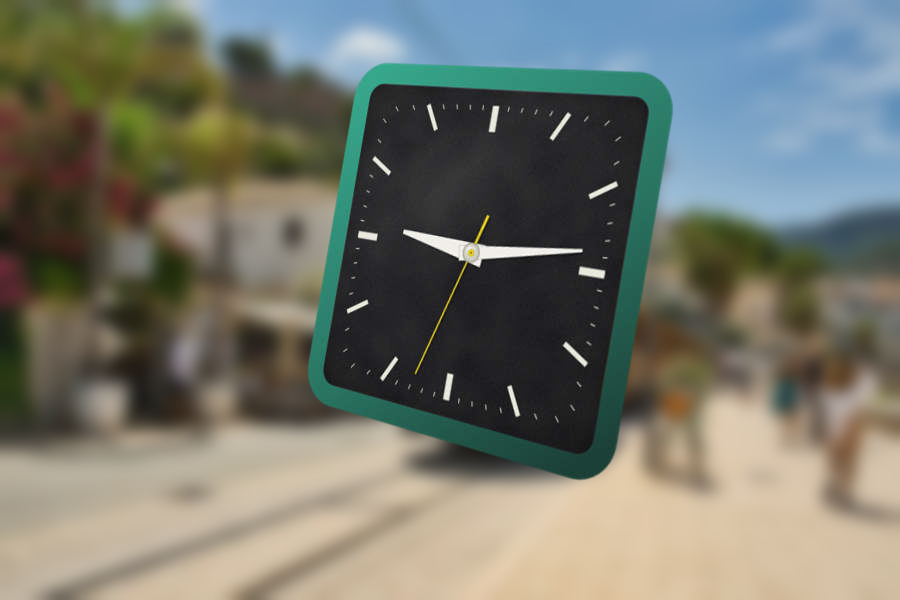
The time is 9h13m33s
